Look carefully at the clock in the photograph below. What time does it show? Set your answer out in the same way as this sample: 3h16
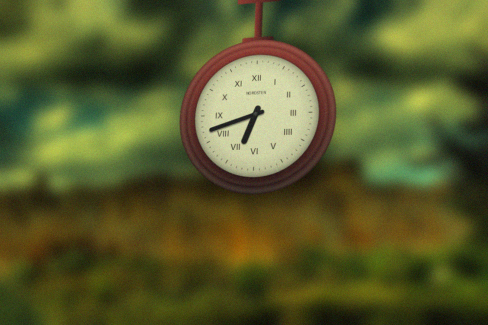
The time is 6h42
